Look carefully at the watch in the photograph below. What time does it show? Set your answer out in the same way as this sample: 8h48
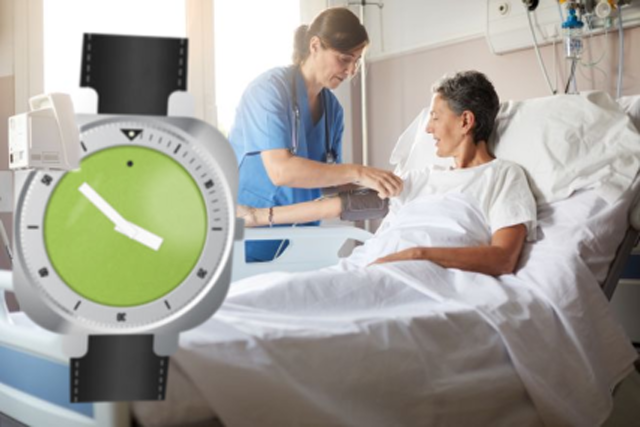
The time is 3h52
